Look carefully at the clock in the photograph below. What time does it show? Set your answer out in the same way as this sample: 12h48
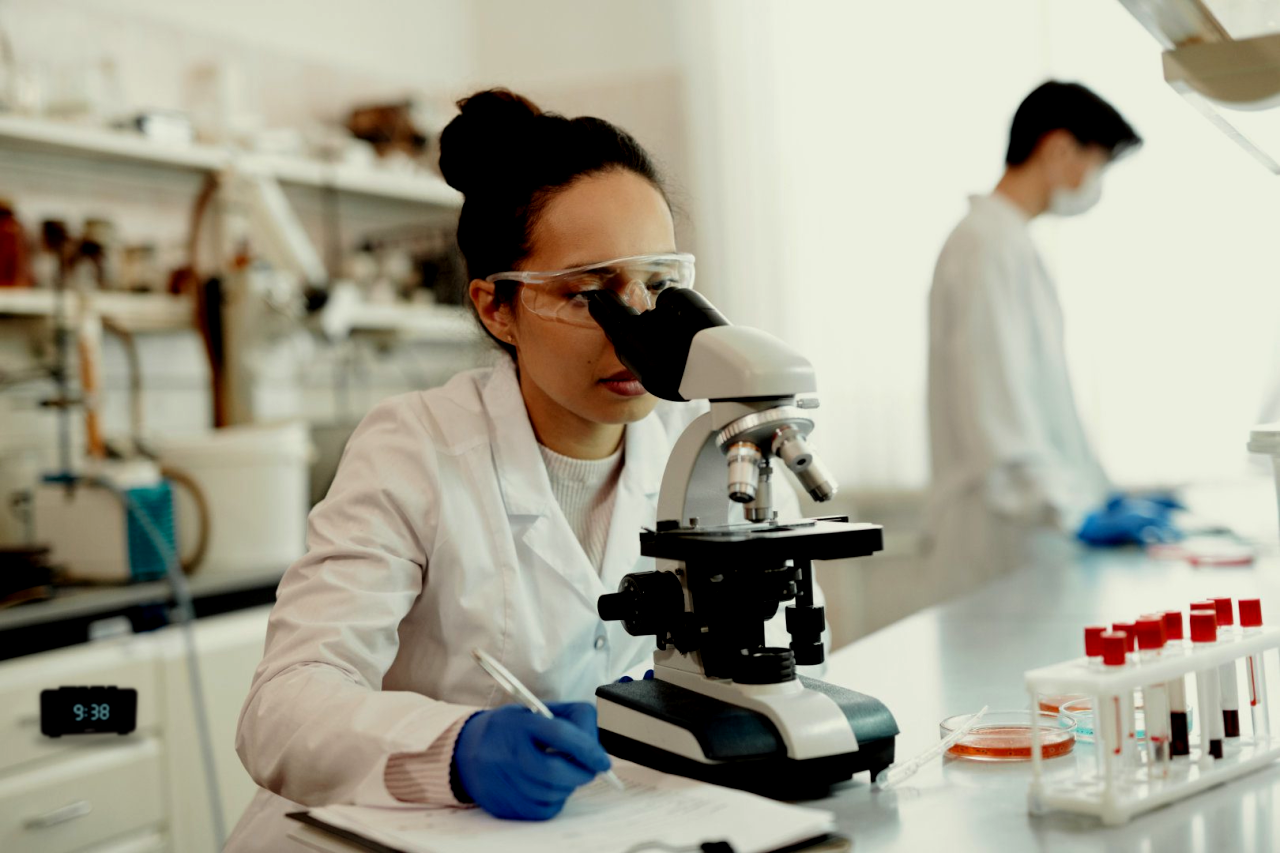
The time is 9h38
